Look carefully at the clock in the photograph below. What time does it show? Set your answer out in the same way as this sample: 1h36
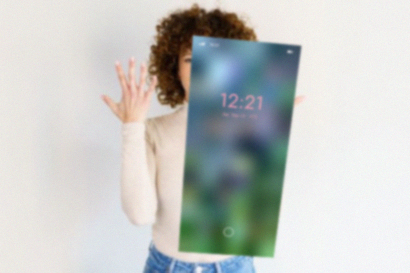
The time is 12h21
